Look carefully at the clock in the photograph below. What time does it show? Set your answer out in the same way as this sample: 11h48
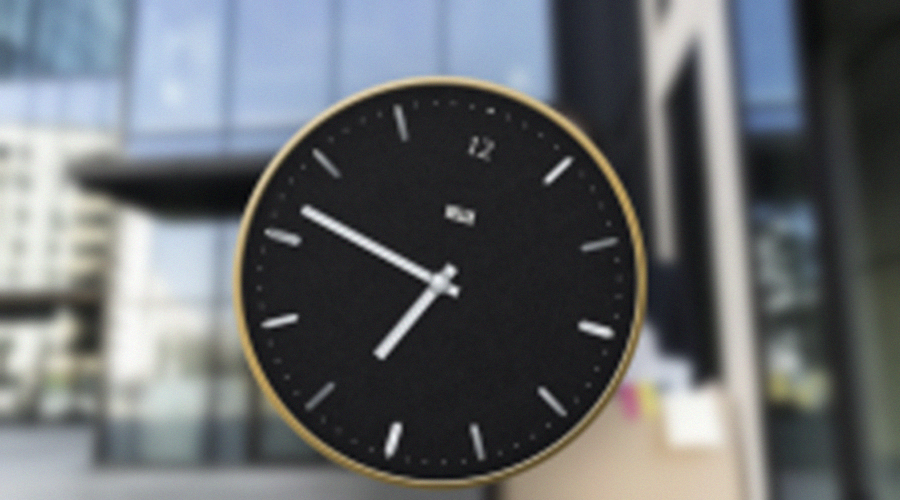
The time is 6h47
